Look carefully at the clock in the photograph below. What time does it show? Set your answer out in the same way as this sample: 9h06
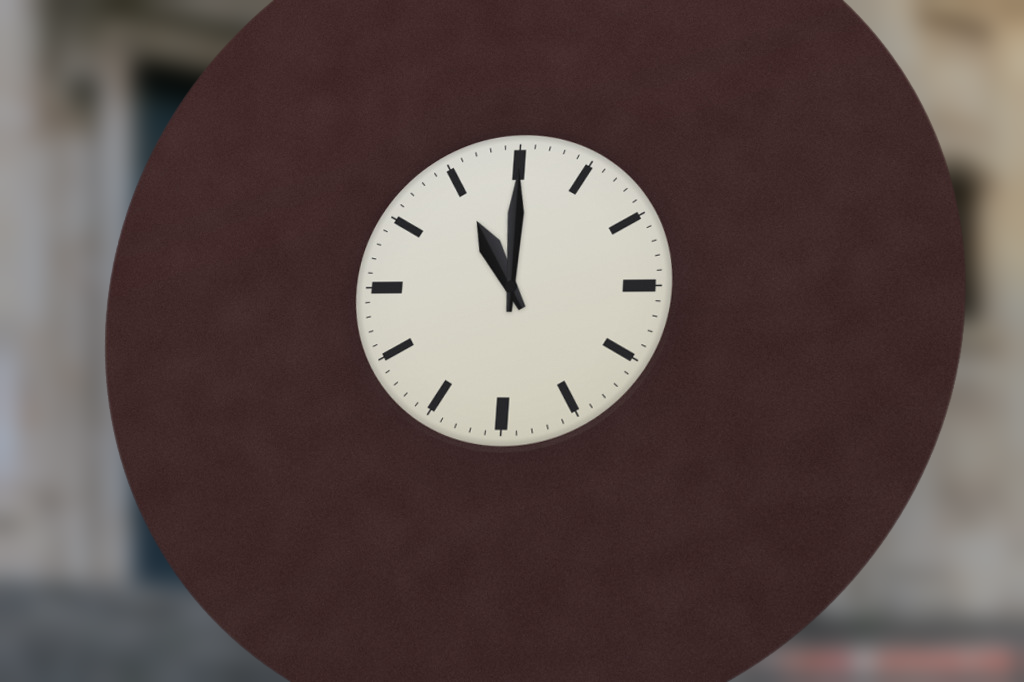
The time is 11h00
